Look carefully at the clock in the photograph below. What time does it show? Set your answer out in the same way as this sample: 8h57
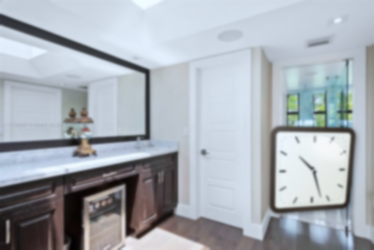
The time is 10h27
